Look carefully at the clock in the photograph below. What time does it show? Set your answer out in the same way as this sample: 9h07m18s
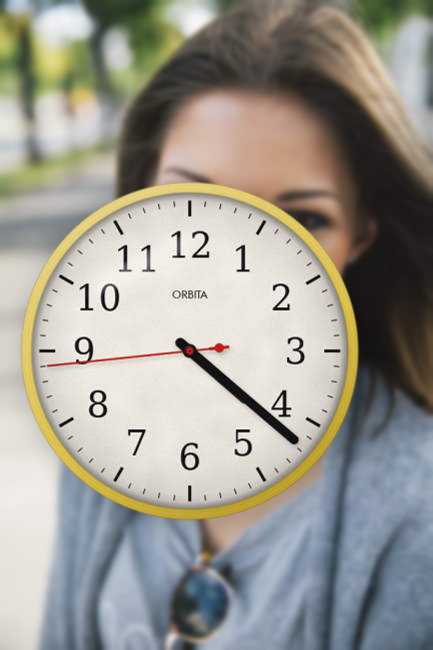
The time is 4h21m44s
